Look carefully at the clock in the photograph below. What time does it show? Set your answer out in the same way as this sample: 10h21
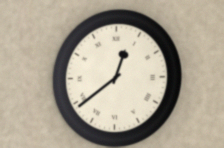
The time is 12h39
